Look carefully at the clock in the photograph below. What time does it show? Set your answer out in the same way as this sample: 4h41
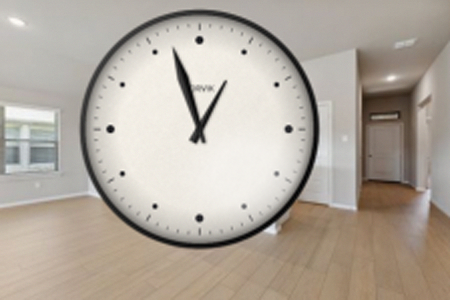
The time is 12h57
